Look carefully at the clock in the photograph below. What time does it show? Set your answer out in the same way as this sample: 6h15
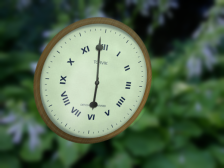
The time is 5h59
